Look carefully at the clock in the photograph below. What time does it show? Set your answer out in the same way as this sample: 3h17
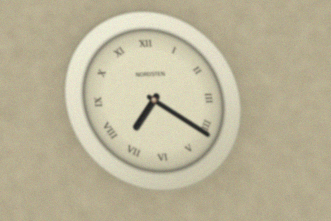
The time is 7h21
